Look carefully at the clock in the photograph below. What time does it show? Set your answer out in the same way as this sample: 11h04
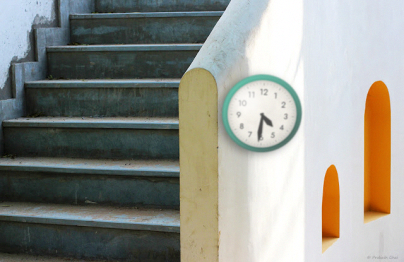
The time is 4h31
